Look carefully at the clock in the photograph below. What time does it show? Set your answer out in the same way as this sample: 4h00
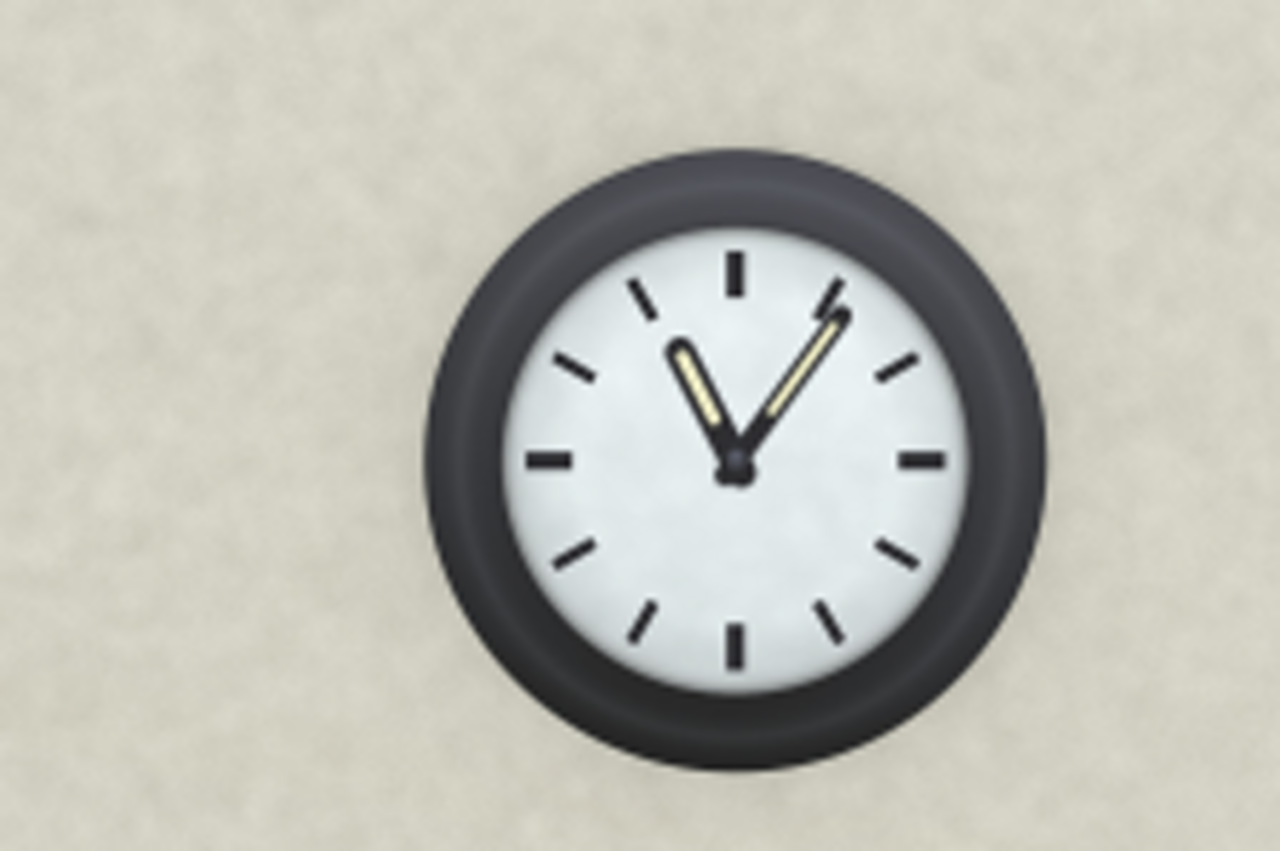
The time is 11h06
